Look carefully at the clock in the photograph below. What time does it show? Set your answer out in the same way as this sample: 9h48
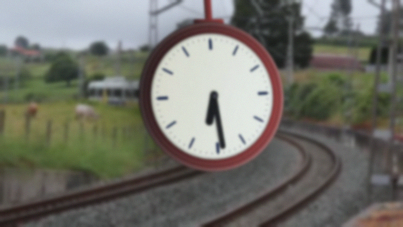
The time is 6h29
